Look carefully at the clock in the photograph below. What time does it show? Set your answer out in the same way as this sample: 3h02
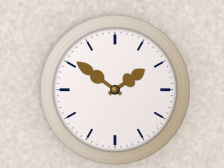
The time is 1h51
